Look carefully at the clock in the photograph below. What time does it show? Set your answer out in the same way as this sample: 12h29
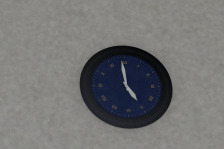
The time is 4h59
